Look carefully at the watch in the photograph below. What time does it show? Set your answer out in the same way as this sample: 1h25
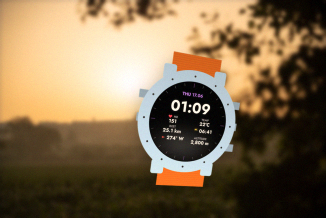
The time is 1h09
